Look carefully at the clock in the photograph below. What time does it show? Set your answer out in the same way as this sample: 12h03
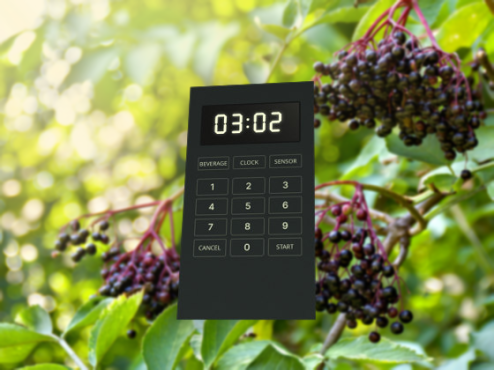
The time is 3h02
